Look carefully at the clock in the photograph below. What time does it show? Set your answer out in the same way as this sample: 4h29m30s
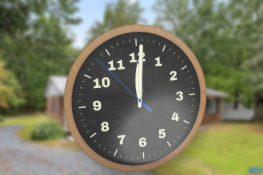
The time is 12h00m53s
